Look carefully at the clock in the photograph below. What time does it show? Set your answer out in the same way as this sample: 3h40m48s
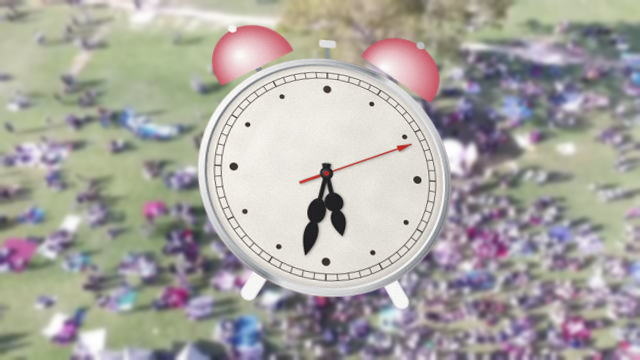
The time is 5h32m11s
